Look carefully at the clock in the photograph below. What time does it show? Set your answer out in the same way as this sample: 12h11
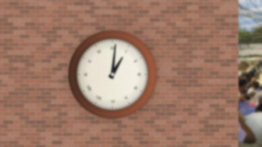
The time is 1h01
